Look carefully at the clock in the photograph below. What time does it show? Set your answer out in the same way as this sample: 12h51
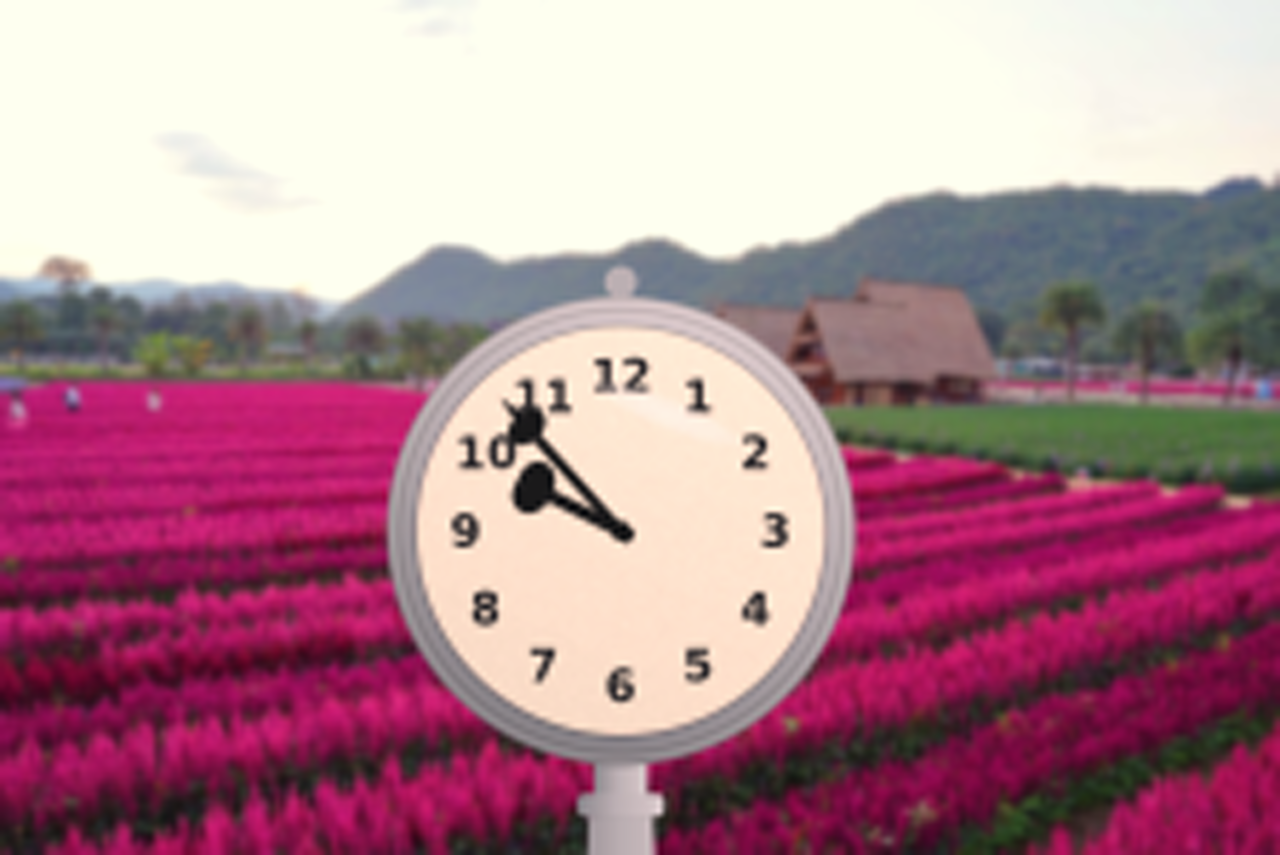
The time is 9h53
